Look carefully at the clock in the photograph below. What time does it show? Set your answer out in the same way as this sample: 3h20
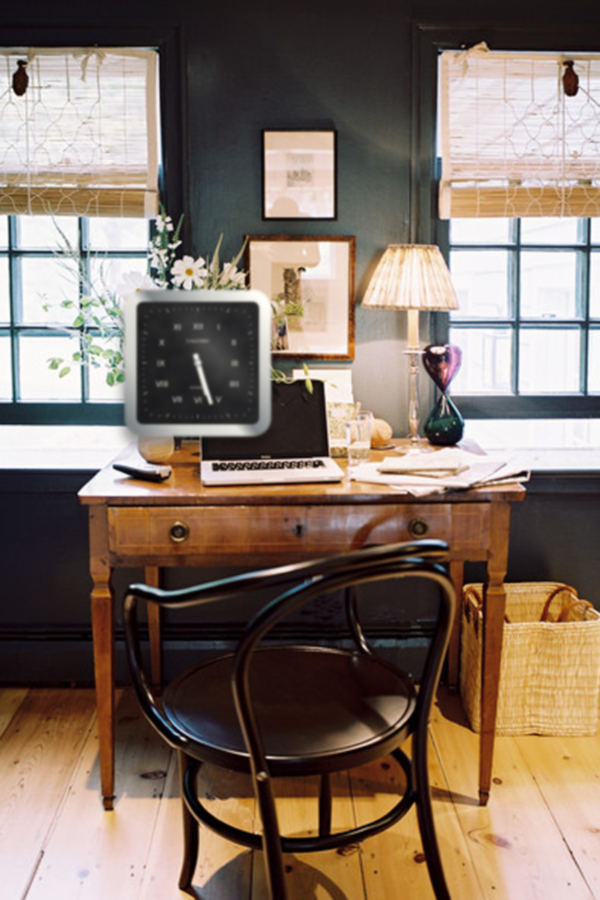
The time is 5h27
